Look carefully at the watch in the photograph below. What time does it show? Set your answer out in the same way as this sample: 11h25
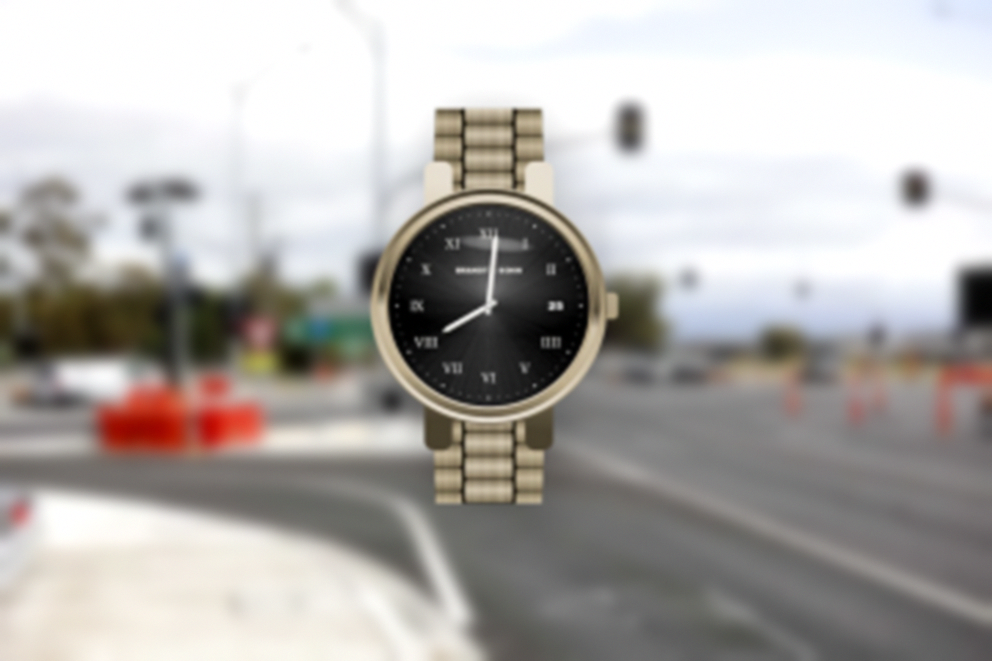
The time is 8h01
